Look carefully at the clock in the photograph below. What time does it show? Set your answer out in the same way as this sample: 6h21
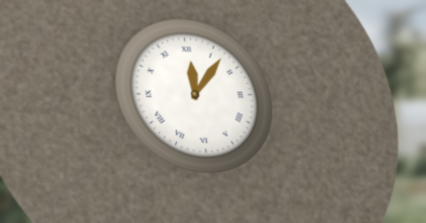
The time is 12h07
